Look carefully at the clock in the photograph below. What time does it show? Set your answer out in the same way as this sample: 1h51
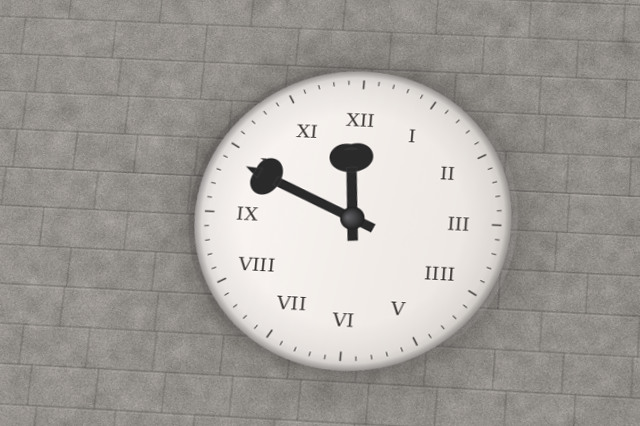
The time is 11h49
